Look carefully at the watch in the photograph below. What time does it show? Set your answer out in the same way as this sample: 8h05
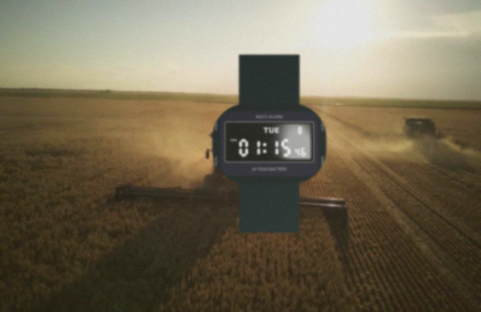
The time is 1h15
